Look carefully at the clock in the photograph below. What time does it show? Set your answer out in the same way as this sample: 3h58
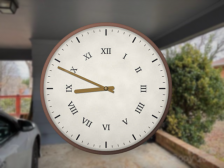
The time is 8h49
